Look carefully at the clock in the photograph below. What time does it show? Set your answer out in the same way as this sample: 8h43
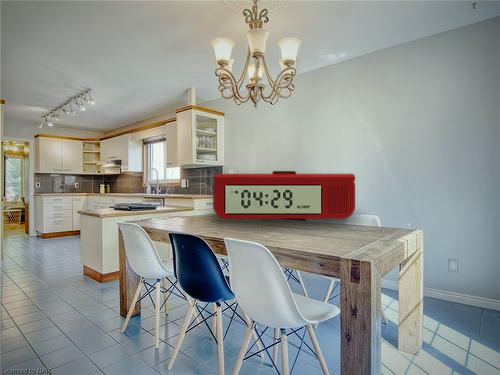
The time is 4h29
